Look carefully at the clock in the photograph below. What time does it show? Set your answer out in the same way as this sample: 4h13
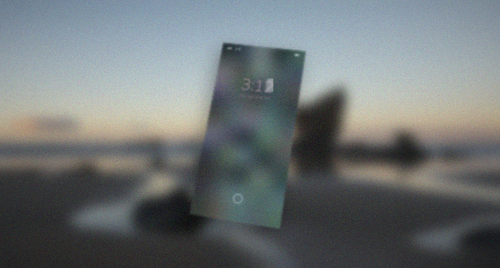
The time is 3h12
